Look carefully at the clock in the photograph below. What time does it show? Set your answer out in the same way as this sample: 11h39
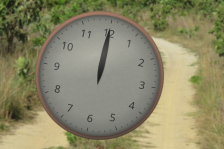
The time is 12h00
